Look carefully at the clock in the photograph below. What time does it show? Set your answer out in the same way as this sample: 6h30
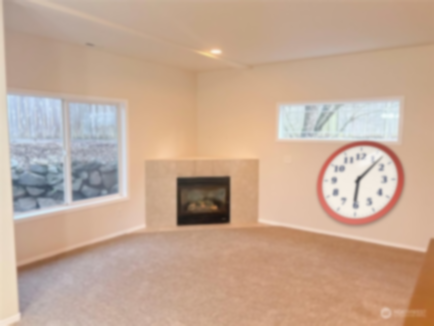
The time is 6h07
